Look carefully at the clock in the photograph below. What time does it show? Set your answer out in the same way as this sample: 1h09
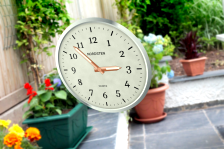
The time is 2h53
